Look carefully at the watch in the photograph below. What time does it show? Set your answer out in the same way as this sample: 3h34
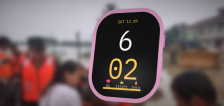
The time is 6h02
